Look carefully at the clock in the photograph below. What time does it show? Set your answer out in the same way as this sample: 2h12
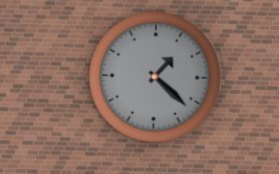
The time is 1h22
